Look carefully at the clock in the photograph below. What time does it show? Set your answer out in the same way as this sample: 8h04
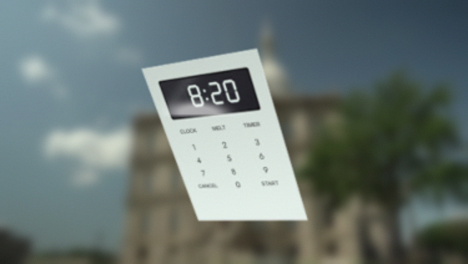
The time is 8h20
